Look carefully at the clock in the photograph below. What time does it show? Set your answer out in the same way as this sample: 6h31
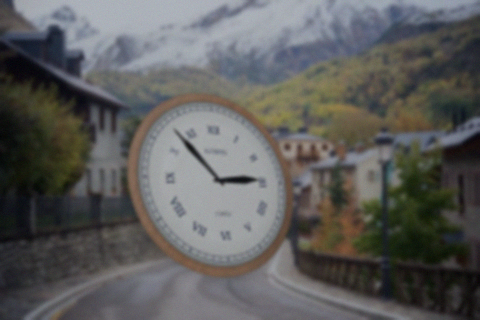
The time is 2h53
